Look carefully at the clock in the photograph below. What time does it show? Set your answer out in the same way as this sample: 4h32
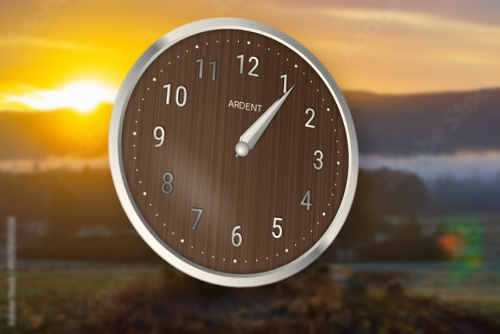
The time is 1h06
